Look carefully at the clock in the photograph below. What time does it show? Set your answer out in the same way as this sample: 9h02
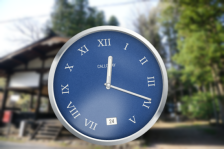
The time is 12h19
